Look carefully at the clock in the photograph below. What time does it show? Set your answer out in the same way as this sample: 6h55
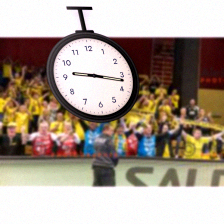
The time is 9h17
